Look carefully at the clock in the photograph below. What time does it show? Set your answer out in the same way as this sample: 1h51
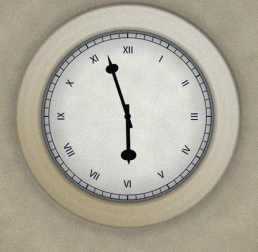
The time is 5h57
